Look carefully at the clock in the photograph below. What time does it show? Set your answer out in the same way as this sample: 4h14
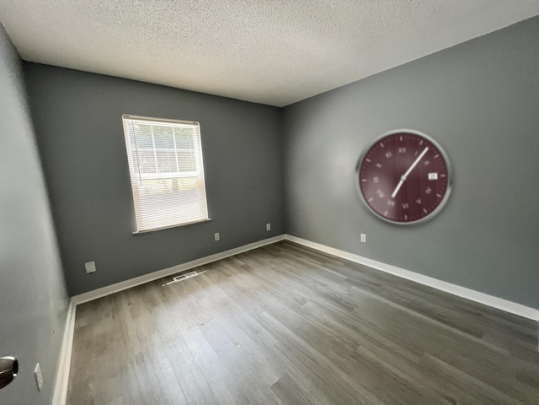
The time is 7h07
